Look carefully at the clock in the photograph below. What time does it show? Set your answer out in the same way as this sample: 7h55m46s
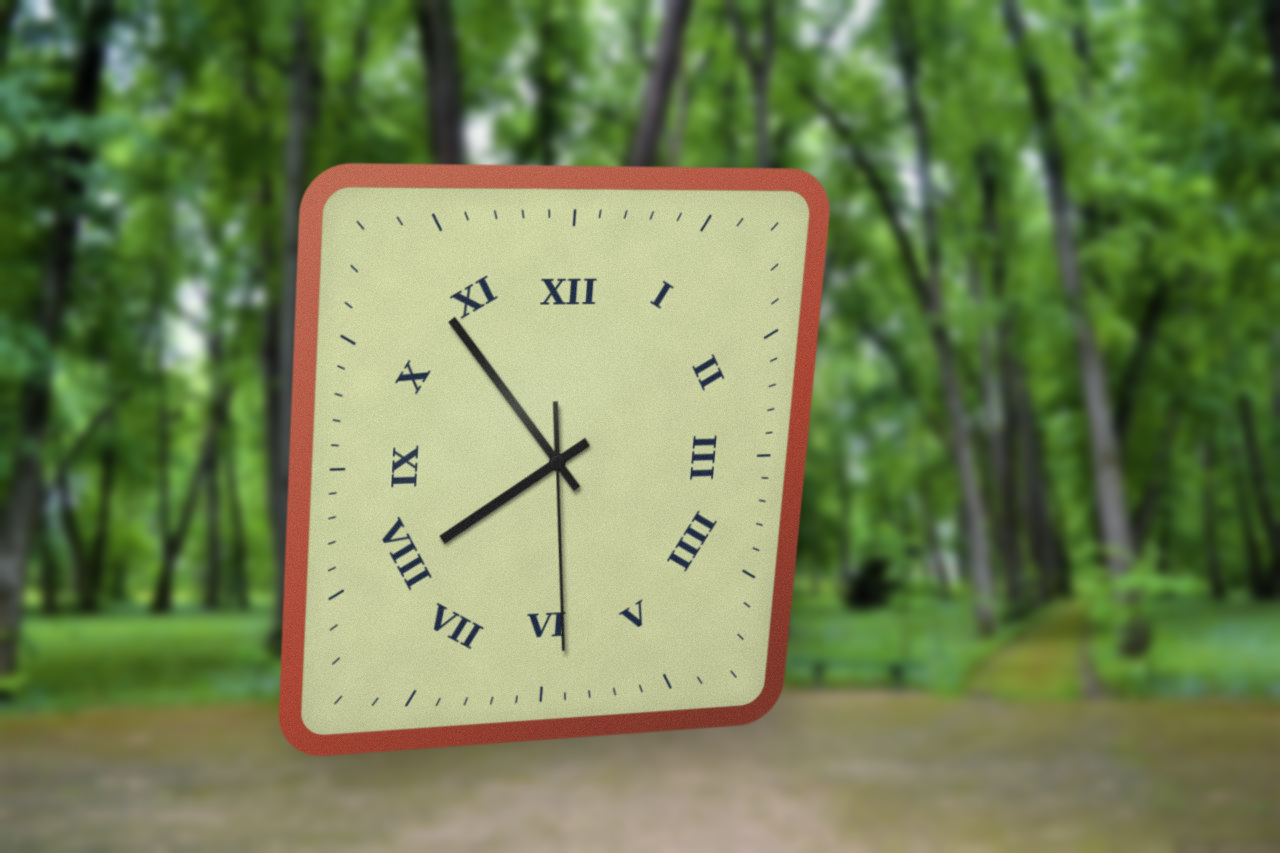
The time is 7h53m29s
